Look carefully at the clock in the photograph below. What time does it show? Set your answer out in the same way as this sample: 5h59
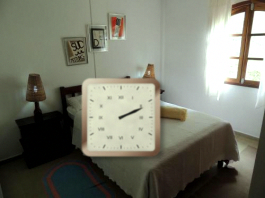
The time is 2h11
